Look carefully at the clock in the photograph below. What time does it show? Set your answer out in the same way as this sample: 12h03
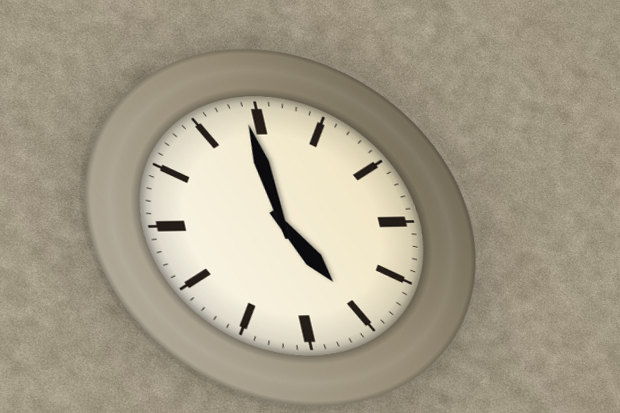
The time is 4h59
